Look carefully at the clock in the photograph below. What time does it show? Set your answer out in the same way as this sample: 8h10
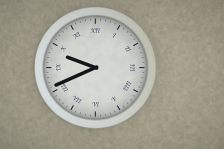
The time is 9h41
